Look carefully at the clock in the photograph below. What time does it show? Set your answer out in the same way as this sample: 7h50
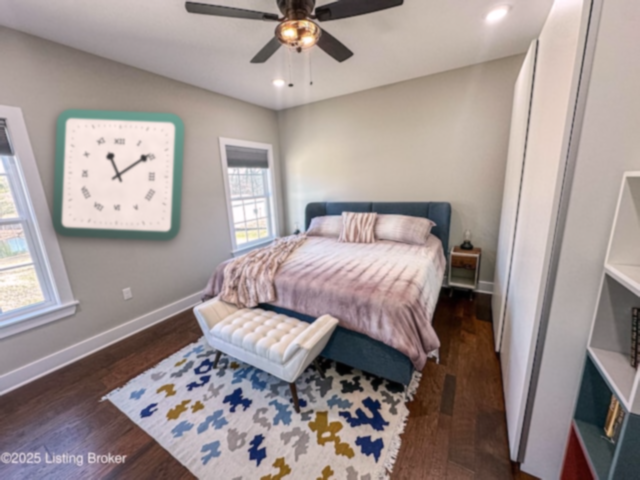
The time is 11h09
